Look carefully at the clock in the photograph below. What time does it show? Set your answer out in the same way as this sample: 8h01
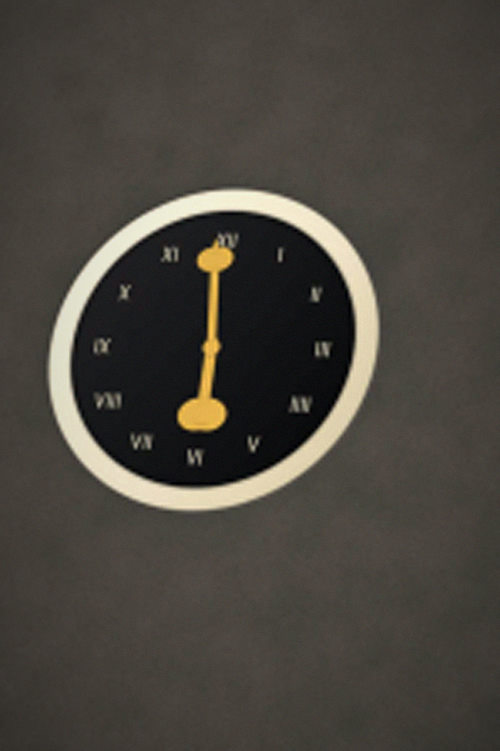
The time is 5h59
